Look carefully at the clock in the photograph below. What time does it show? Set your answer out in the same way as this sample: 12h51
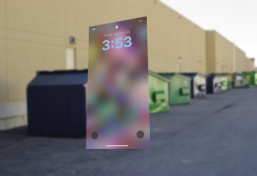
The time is 3h53
